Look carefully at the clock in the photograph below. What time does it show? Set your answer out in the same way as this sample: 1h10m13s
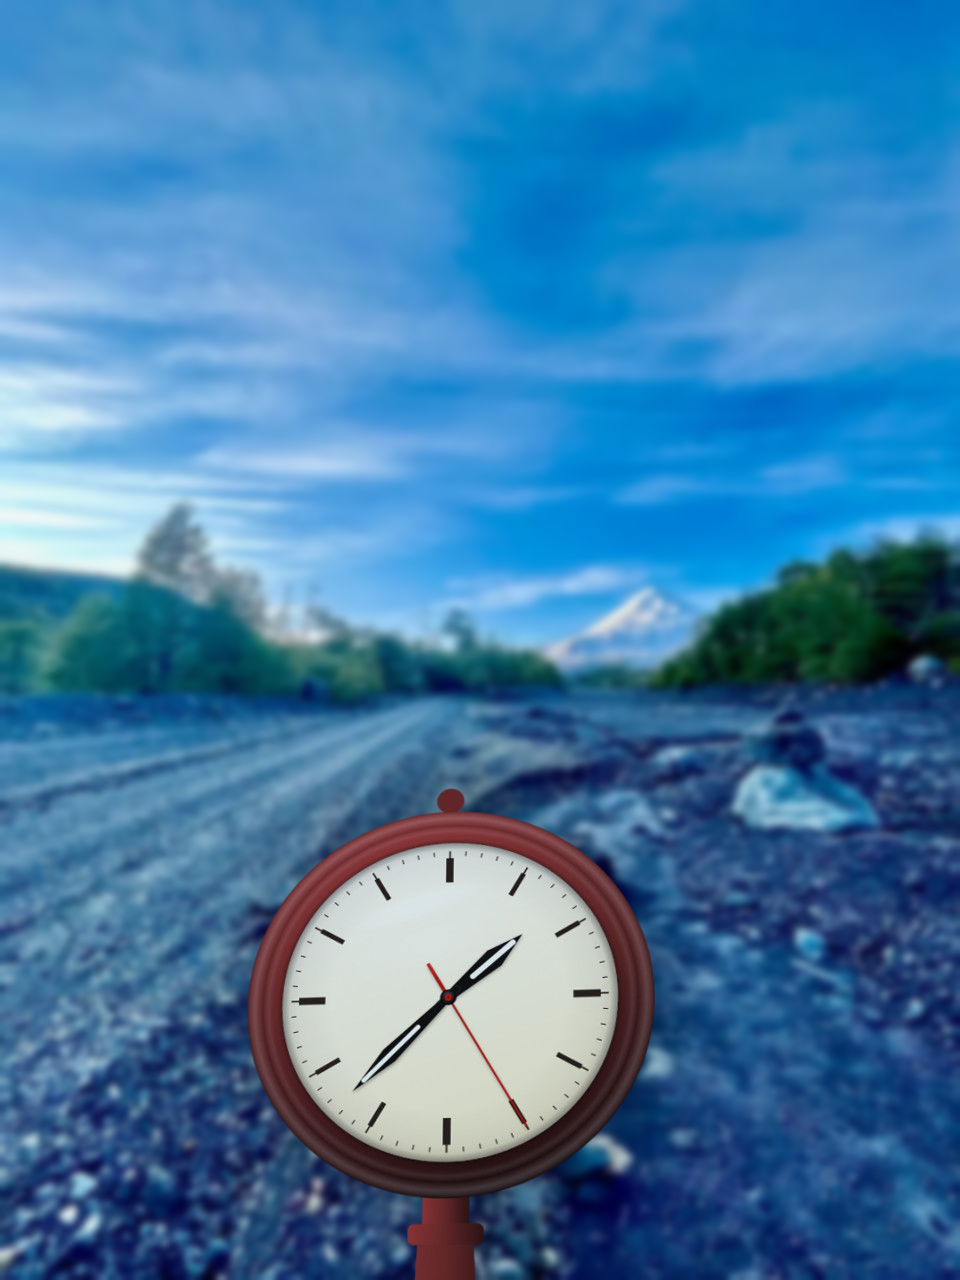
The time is 1h37m25s
